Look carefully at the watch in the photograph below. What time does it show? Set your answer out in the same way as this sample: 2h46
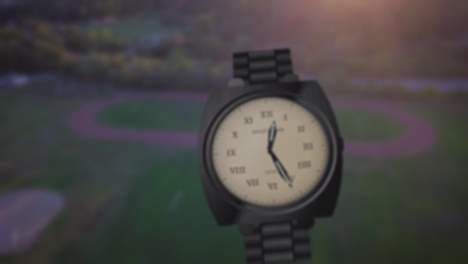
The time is 12h26
